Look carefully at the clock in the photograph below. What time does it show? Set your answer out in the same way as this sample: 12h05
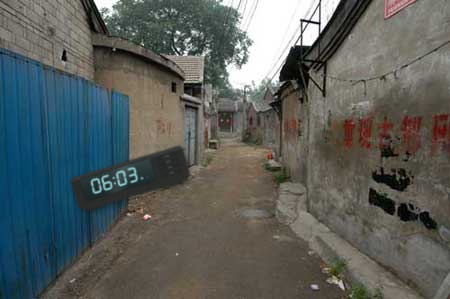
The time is 6h03
